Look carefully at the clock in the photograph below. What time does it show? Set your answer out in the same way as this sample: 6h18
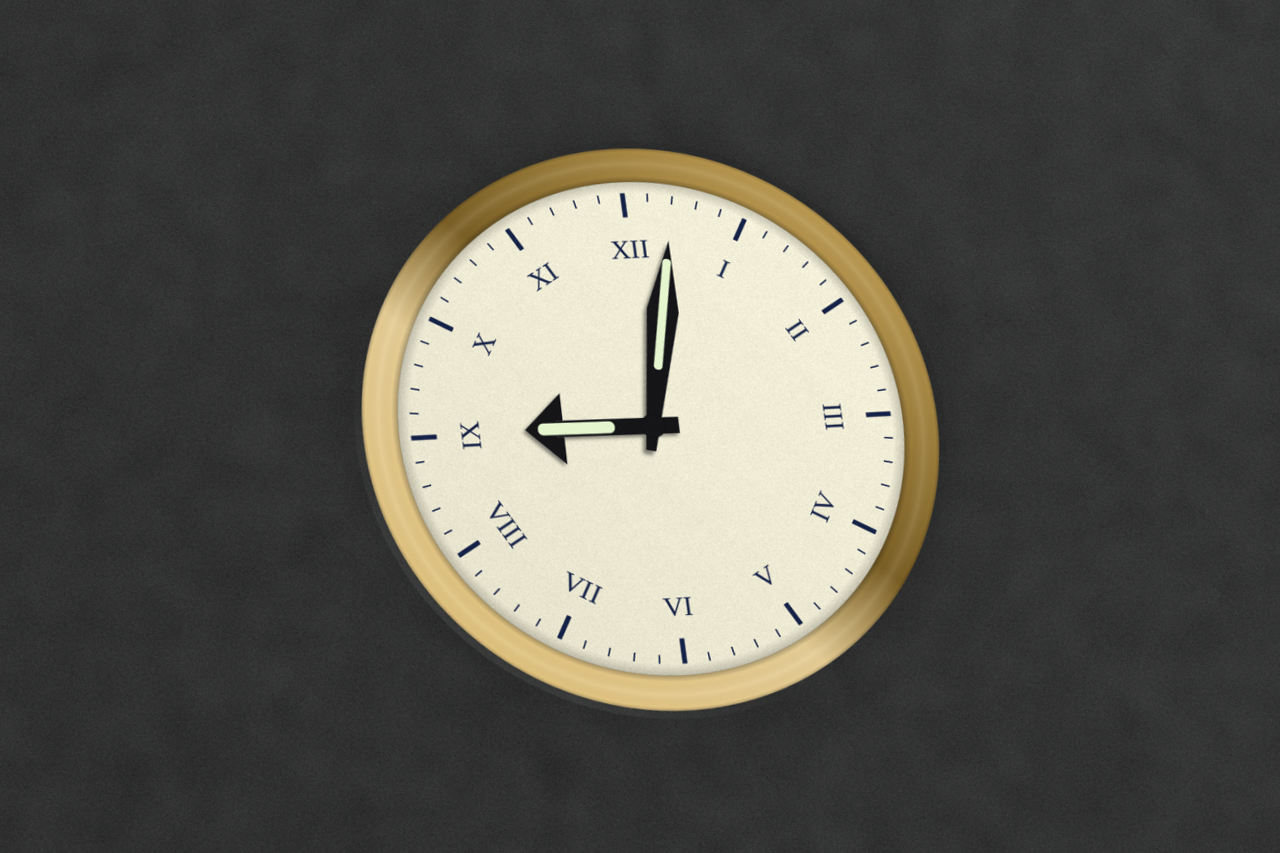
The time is 9h02
